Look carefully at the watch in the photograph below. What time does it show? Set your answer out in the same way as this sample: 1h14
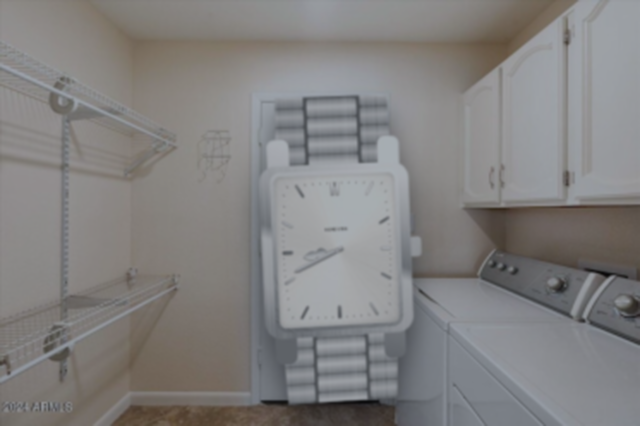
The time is 8h41
